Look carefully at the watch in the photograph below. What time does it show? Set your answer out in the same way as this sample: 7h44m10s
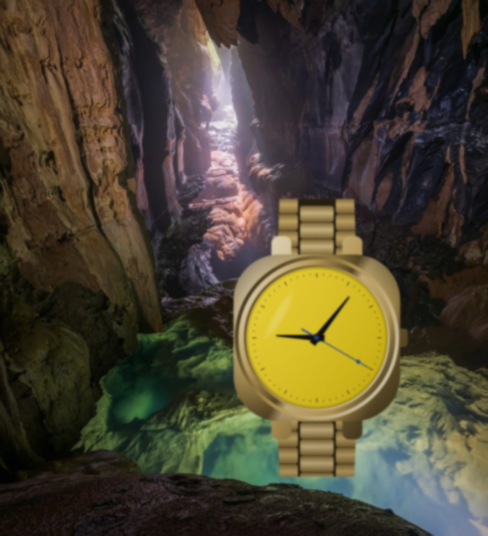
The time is 9h06m20s
